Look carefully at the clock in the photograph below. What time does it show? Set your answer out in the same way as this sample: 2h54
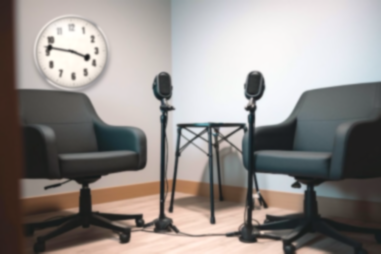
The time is 3h47
